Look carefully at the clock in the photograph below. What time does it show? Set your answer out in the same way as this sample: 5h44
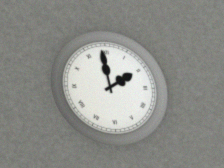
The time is 1h59
